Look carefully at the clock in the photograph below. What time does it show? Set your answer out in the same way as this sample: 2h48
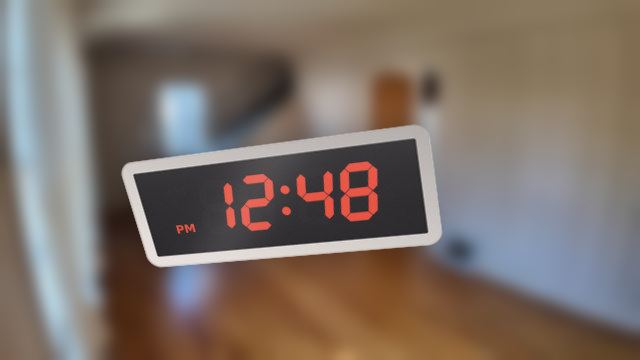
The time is 12h48
